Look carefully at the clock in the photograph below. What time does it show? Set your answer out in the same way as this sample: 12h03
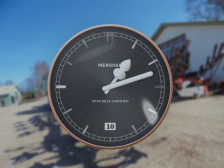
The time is 1h12
